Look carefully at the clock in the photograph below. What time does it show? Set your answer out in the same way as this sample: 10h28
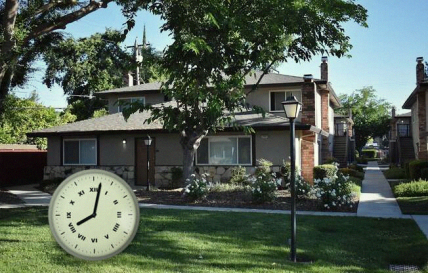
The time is 8h02
